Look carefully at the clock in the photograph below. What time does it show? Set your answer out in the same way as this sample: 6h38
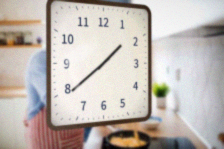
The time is 1h39
